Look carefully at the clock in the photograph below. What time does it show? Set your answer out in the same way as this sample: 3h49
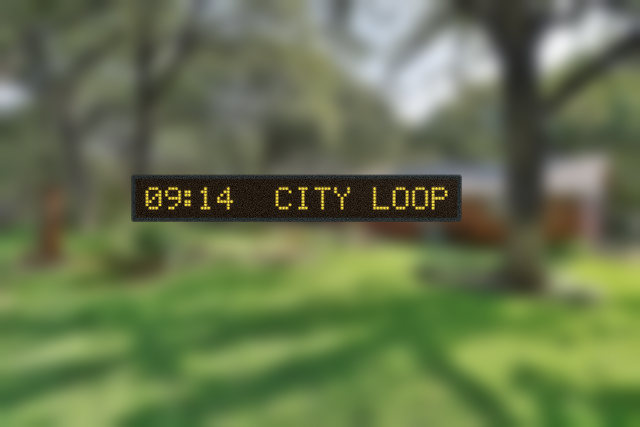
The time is 9h14
